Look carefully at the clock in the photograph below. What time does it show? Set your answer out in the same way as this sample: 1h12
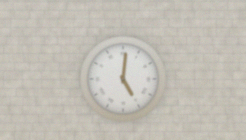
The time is 5h01
